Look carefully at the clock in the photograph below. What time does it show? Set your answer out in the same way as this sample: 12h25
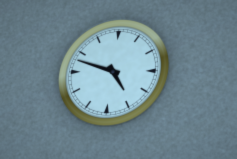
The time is 4h48
